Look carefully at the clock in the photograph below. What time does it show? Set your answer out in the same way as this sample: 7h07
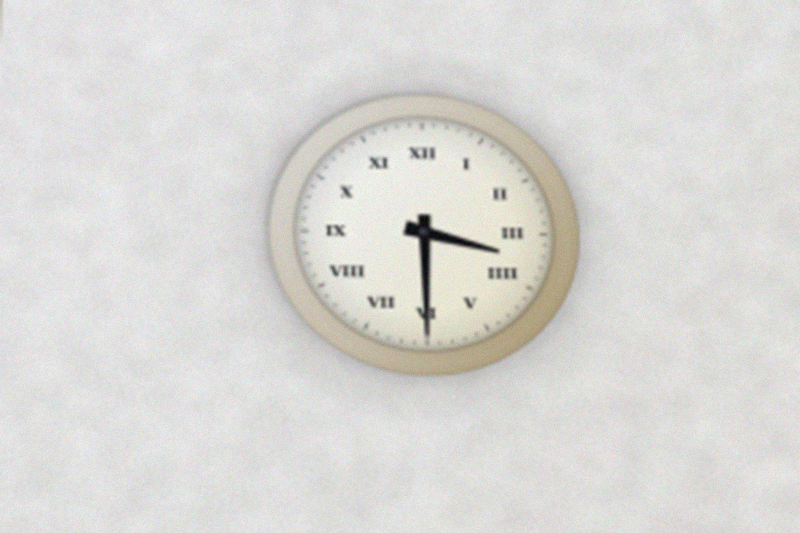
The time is 3h30
